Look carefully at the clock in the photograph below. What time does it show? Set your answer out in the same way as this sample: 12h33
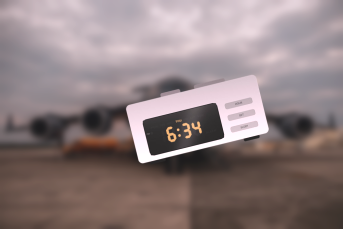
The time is 6h34
